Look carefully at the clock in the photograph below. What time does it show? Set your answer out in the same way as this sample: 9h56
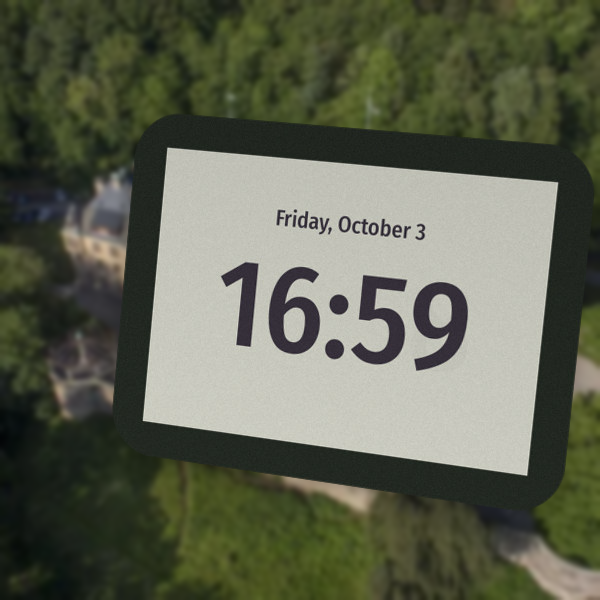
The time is 16h59
